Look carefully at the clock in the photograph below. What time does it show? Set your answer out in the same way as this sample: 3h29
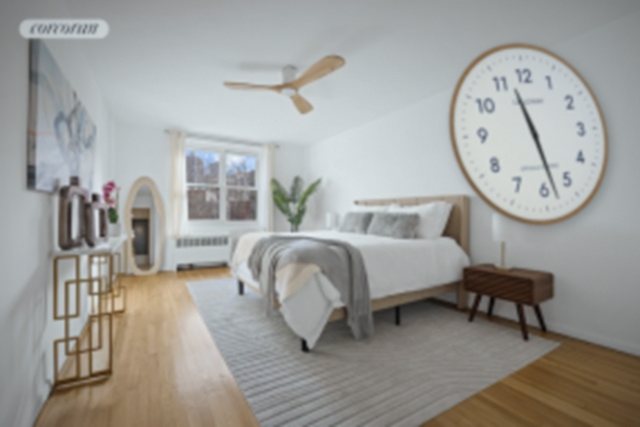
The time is 11h28
